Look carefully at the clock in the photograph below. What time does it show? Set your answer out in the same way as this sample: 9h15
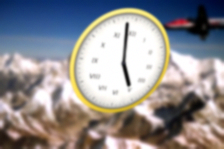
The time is 4h58
